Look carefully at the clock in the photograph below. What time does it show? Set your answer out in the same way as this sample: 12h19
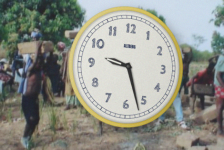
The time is 9h27
